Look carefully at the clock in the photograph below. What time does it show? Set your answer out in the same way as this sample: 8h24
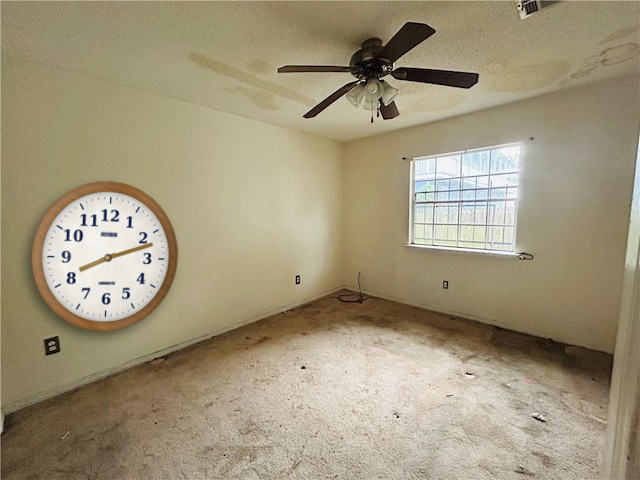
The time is 8h12
